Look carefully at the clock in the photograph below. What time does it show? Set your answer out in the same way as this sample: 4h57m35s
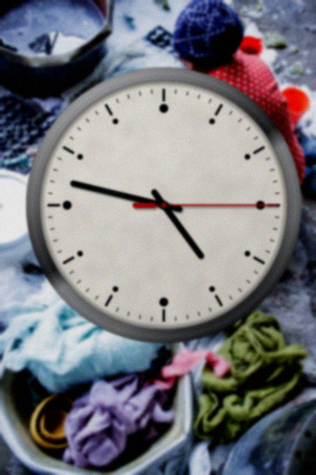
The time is 4h47m15s
